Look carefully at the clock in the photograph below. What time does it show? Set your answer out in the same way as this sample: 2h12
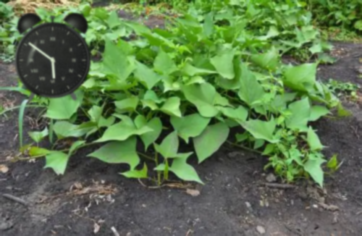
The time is 5h51
